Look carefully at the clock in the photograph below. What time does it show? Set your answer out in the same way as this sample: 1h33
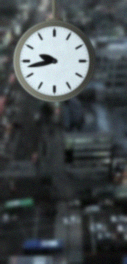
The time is 9h43
